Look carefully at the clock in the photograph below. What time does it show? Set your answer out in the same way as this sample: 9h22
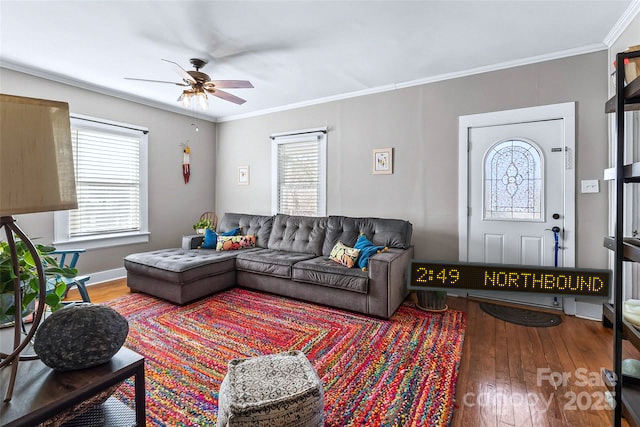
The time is 2h49
